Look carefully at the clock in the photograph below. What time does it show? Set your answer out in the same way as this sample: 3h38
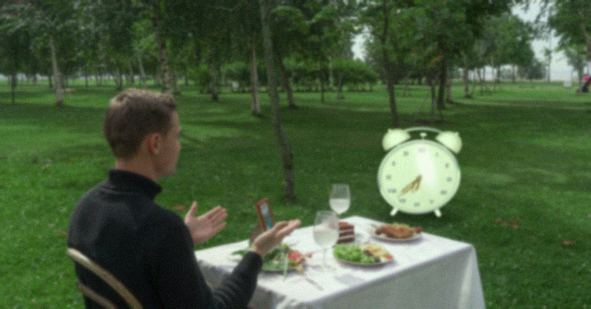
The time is 6h37
